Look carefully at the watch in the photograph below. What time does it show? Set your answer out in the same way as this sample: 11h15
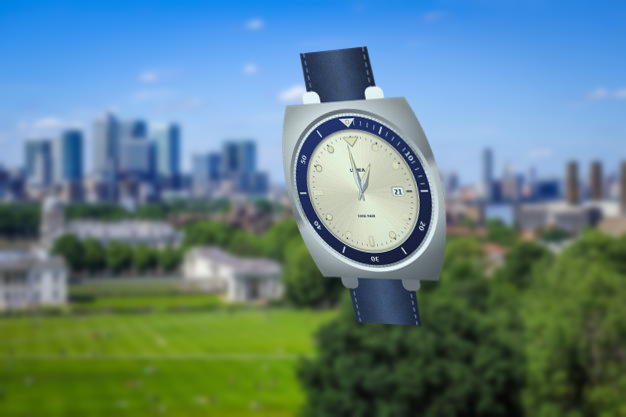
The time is 12h59
